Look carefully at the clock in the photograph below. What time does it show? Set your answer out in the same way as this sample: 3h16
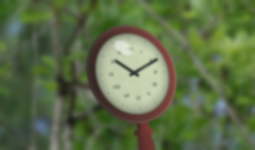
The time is 10h11
